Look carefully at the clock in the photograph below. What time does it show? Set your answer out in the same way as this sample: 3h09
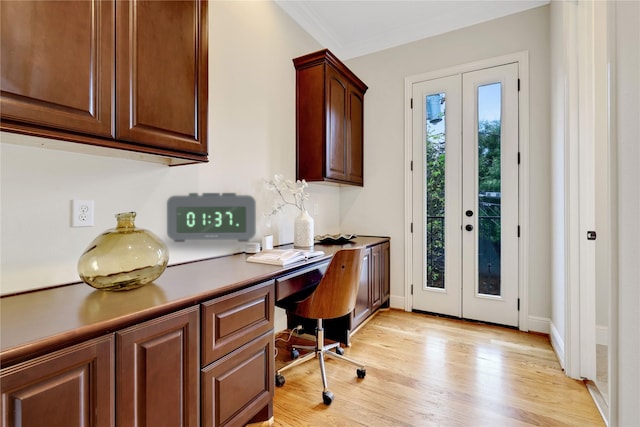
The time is 1h37
